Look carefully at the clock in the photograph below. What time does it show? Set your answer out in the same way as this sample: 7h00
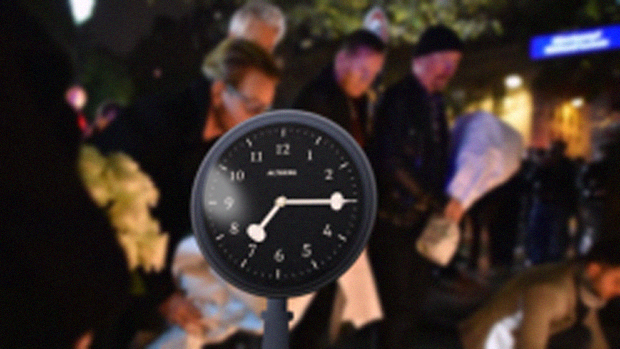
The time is 7h15
